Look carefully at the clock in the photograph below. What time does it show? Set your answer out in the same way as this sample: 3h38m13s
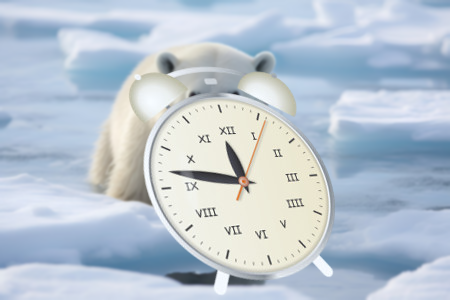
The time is 11h47m06s
